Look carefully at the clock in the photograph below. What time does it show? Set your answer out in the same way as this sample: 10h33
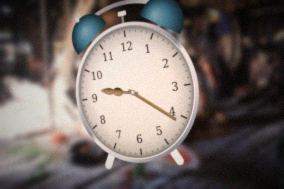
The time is 9h21
